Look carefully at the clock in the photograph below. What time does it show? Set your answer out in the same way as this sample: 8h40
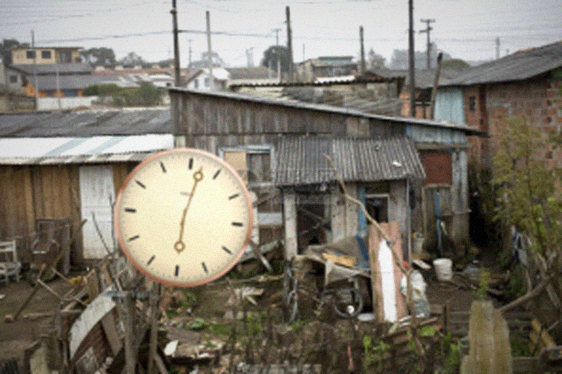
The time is 6h02
